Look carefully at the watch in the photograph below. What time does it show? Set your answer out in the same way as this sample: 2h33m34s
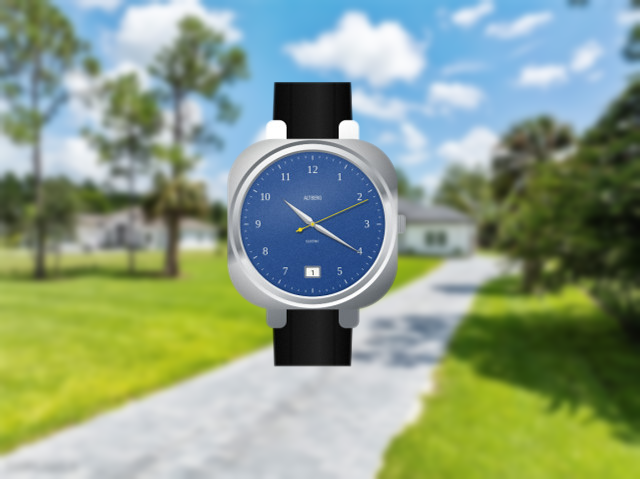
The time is 10h20m11s
